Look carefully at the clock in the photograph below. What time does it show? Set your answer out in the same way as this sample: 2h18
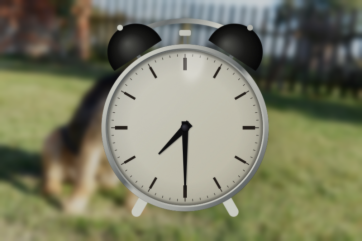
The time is 7h30
